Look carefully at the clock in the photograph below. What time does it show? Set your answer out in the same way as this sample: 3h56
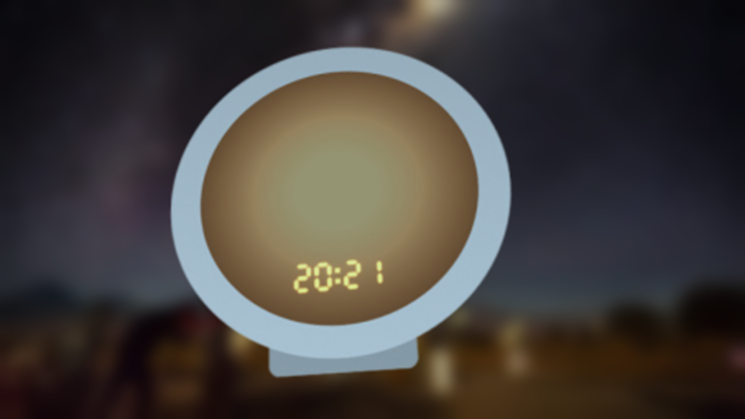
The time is 20h21
